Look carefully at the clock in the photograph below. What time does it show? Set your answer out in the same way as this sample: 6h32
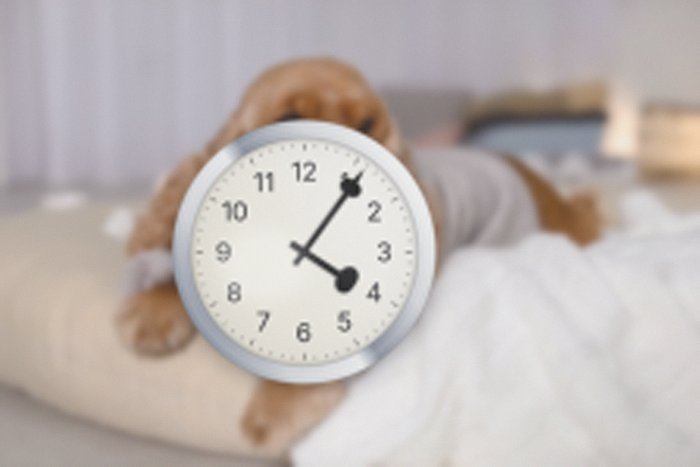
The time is 4h06
